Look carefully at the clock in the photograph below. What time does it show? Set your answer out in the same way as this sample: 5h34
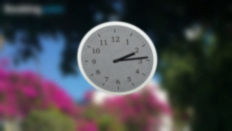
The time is 2h14
